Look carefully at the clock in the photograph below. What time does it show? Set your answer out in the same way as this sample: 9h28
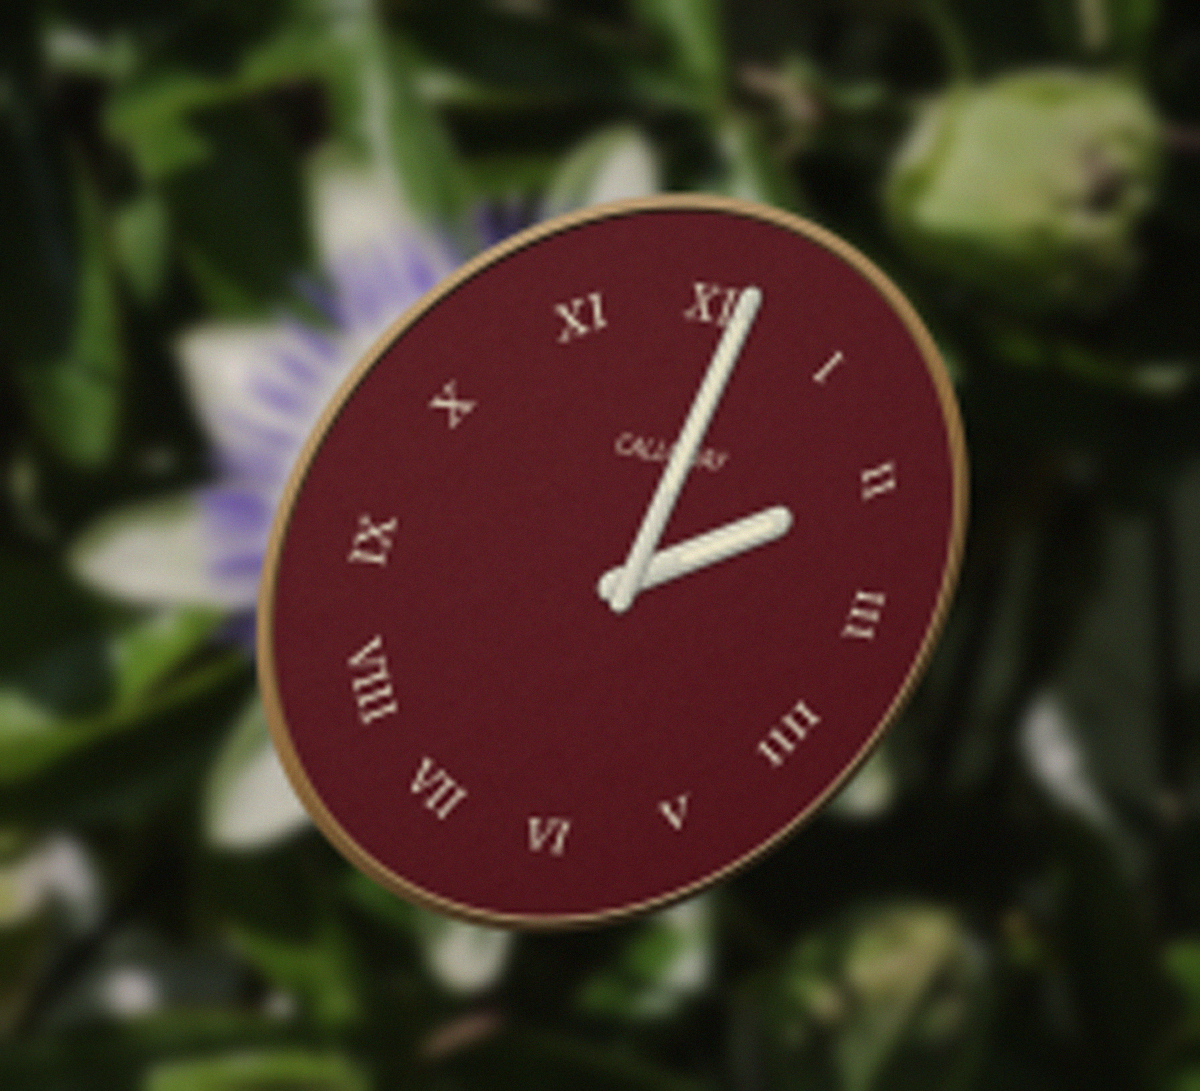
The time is 2h01
